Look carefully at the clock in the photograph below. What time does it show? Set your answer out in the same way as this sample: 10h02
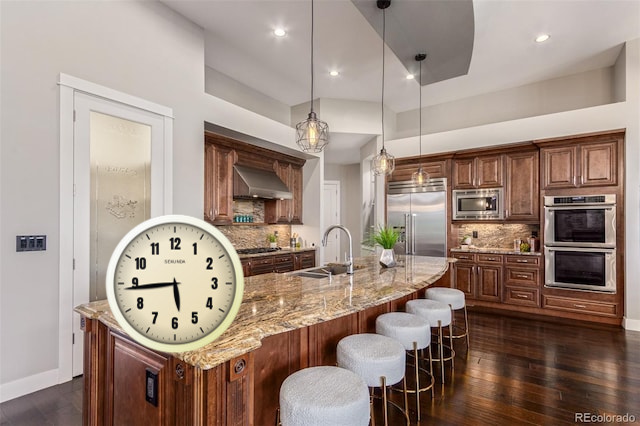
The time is 5h44
